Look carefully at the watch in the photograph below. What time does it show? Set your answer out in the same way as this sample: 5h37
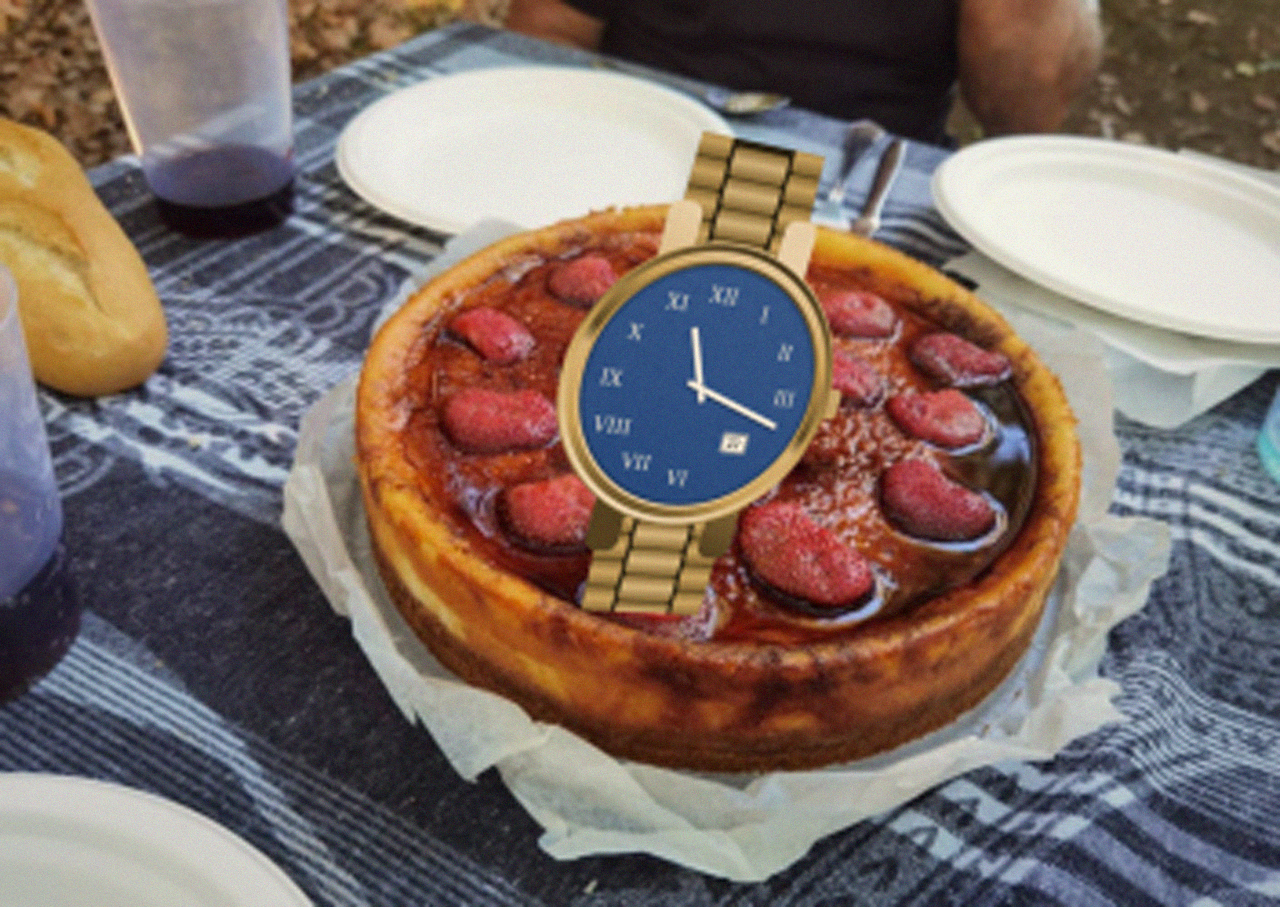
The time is 11h18
